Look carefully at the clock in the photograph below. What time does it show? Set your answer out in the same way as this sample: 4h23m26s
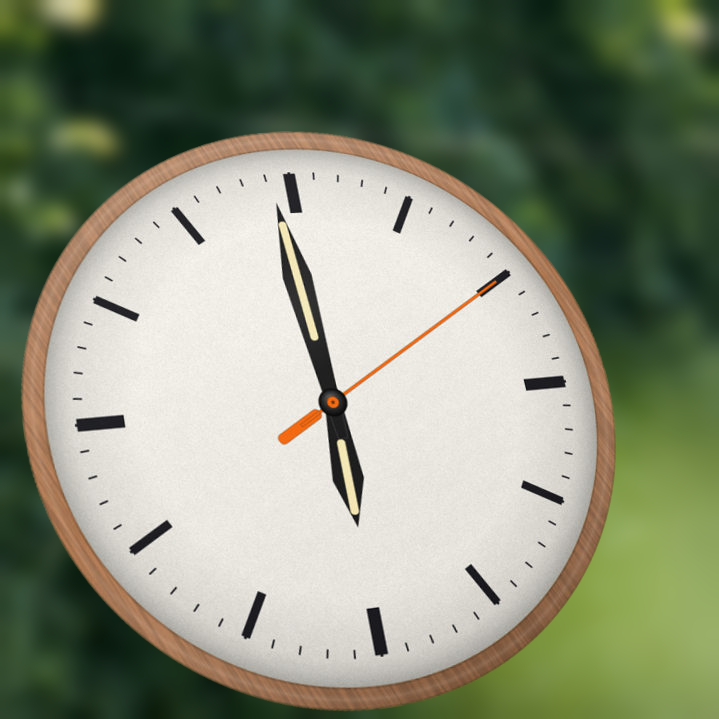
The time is 5h59m10s
